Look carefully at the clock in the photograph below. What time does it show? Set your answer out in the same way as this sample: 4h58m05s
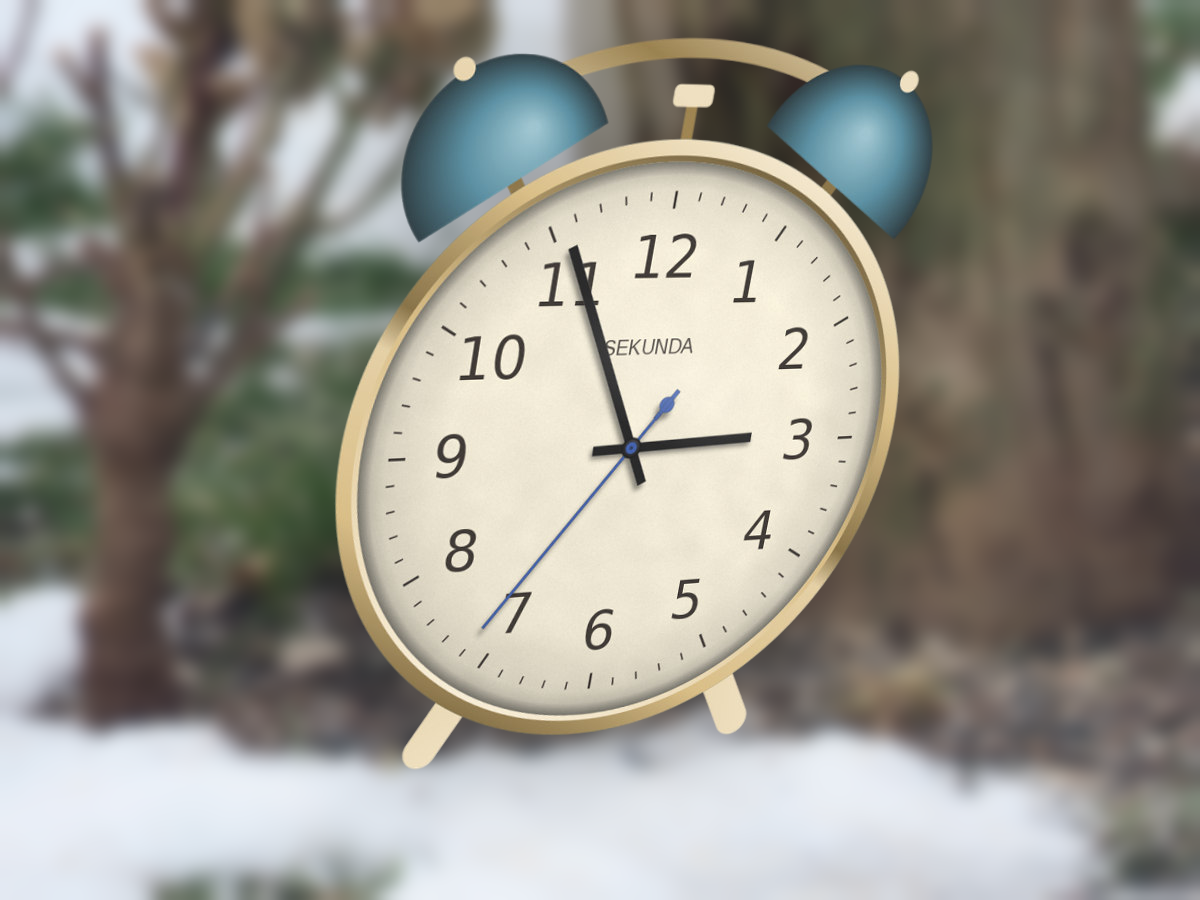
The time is 2h55m36s
